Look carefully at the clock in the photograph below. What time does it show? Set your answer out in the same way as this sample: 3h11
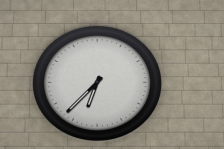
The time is 6h37
